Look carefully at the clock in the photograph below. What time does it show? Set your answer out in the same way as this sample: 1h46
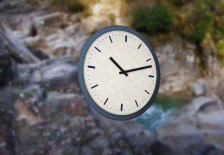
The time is 10h12
